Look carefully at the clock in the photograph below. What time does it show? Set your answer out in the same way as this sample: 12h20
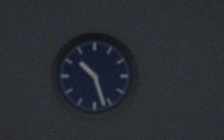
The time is 10h27
